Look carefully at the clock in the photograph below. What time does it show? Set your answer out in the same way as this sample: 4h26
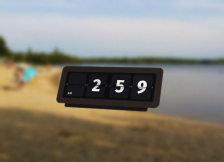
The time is 2h59
